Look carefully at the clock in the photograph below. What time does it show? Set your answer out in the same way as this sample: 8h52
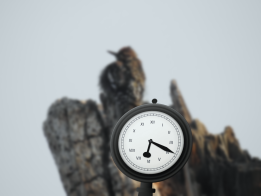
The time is 6h19
